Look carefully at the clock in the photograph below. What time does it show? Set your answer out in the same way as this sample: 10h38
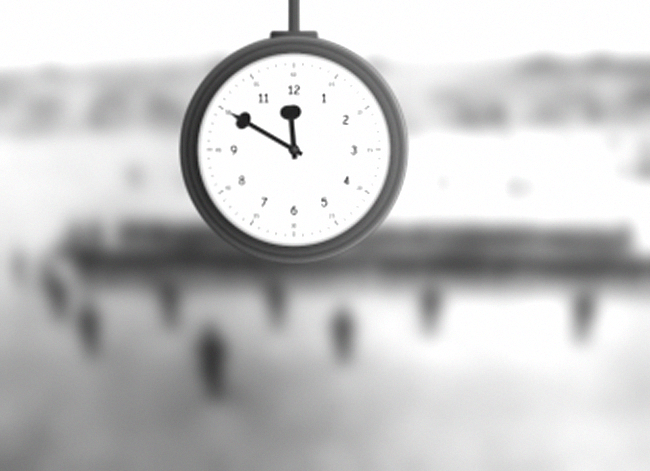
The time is 11h50
